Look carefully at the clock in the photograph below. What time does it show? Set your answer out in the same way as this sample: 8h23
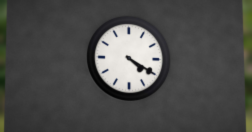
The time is 4h20
